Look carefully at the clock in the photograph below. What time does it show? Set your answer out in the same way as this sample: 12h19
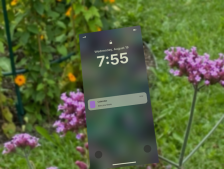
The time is 7h55
